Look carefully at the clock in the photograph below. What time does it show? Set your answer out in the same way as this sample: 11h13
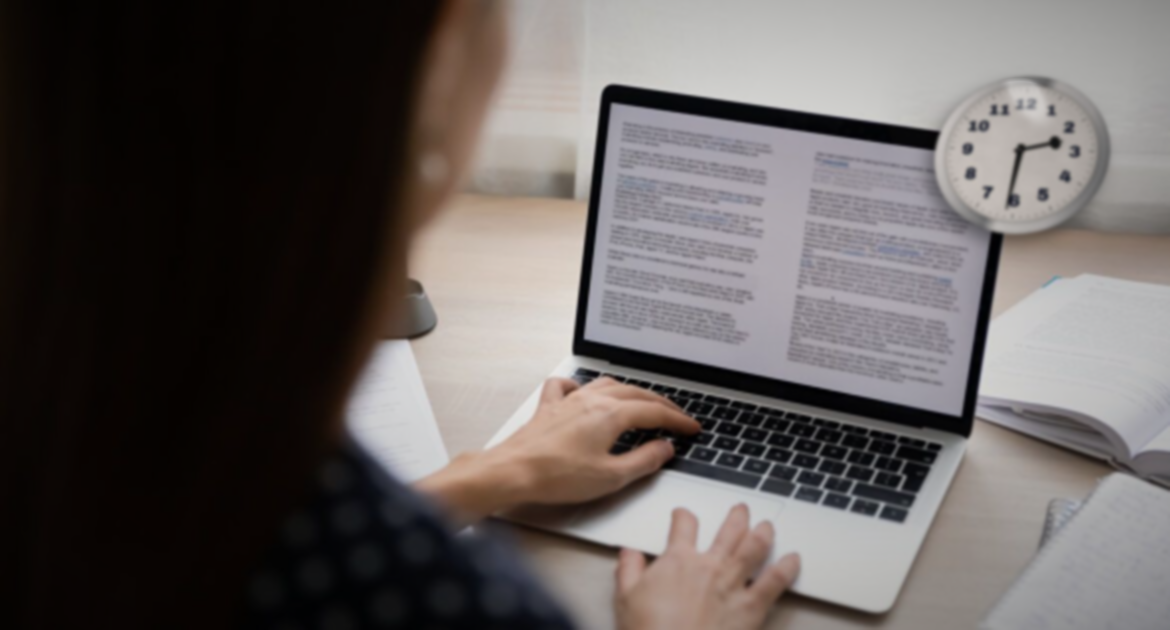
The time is 2h31
